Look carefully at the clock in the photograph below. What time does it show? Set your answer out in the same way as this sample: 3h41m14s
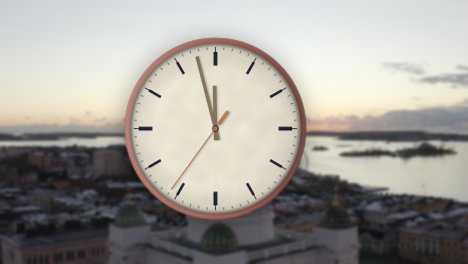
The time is 11h57m36s
